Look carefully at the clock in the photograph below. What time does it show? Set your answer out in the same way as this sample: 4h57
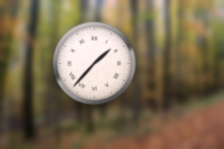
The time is 1h37
